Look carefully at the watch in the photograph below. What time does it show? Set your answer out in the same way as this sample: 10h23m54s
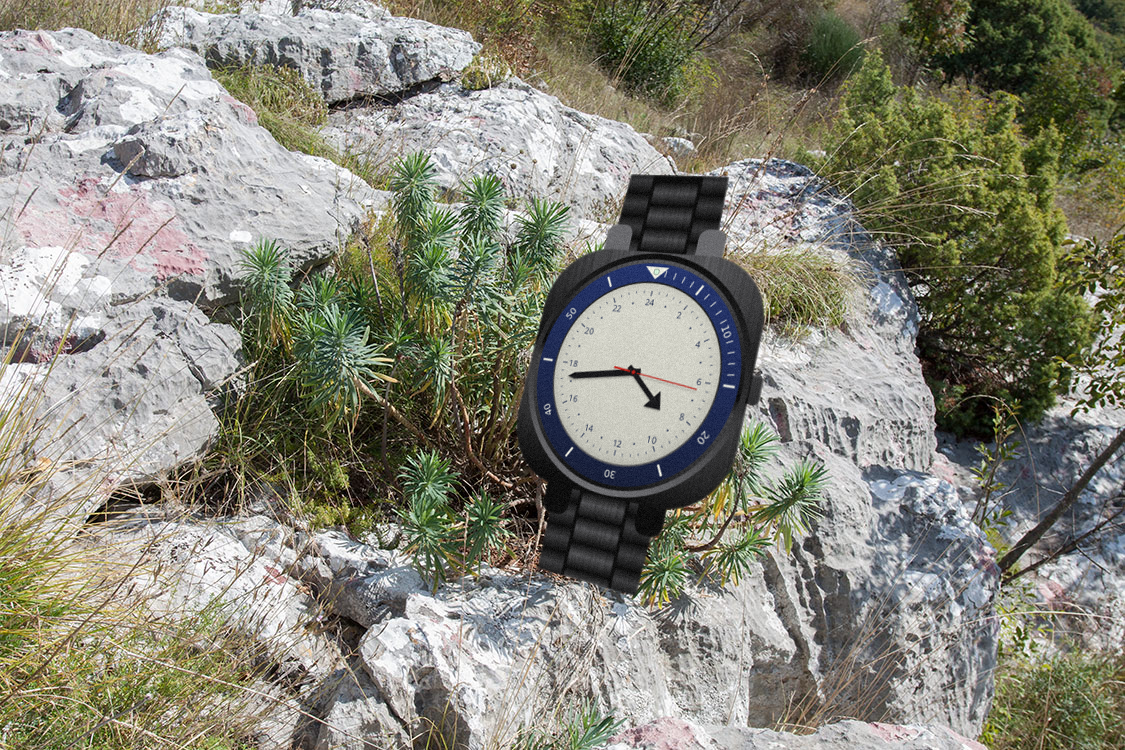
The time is 8h43m16s
